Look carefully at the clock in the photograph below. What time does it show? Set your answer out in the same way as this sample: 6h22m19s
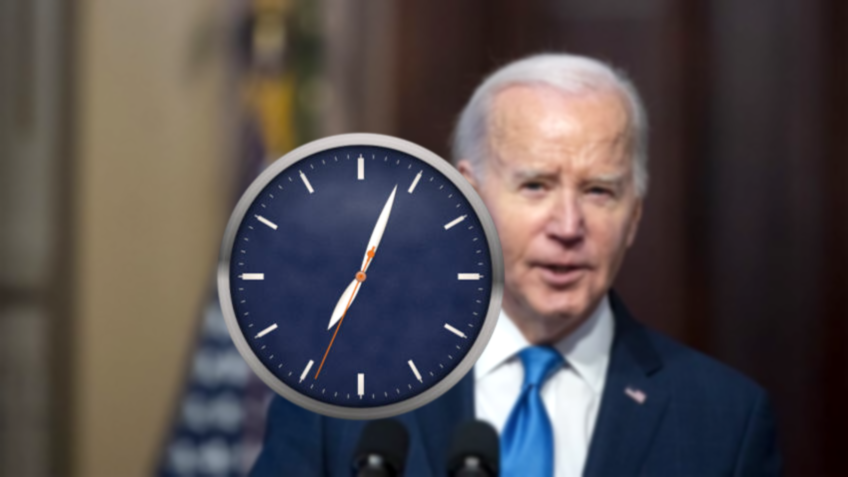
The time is 7h03m34s
